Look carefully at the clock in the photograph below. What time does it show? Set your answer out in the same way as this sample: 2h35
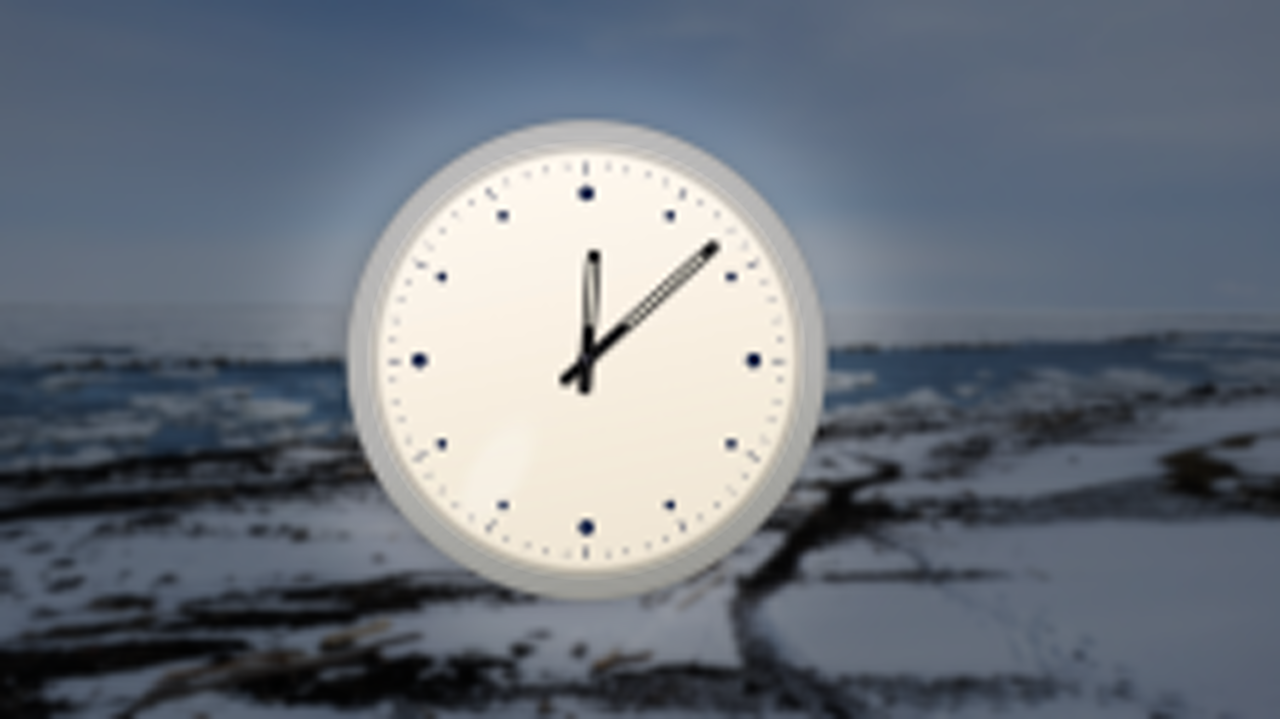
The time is 12h08
